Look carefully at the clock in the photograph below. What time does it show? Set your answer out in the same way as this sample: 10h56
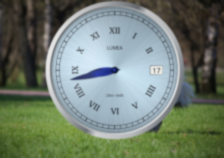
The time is 8h43
